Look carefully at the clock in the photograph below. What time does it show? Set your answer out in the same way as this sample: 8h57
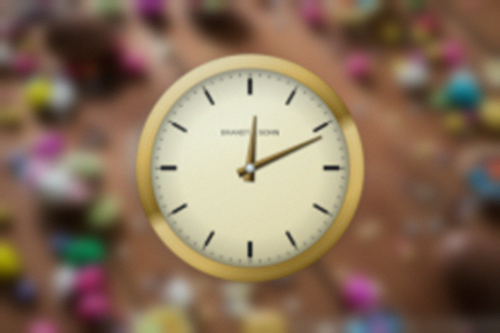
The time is 12h11
